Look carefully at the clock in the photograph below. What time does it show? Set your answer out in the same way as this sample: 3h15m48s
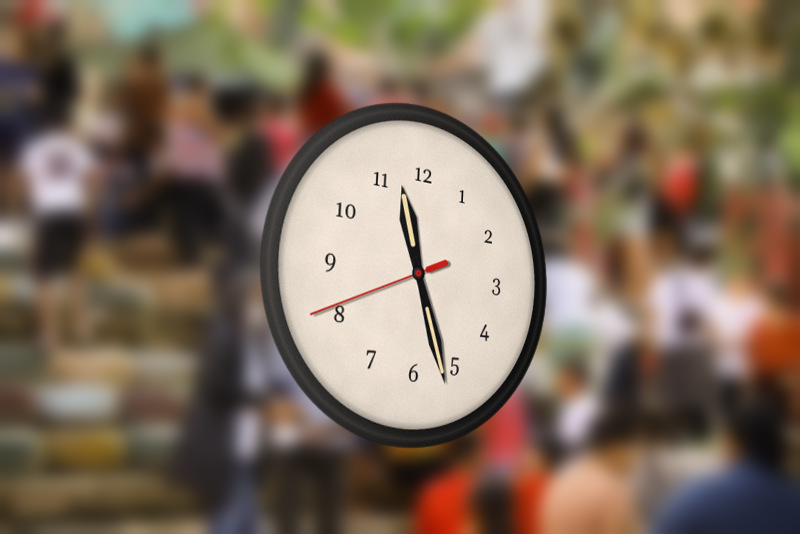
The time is 11h26m41s
